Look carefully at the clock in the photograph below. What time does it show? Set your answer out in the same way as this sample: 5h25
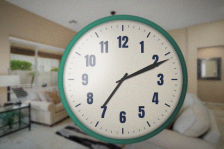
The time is 7h11
